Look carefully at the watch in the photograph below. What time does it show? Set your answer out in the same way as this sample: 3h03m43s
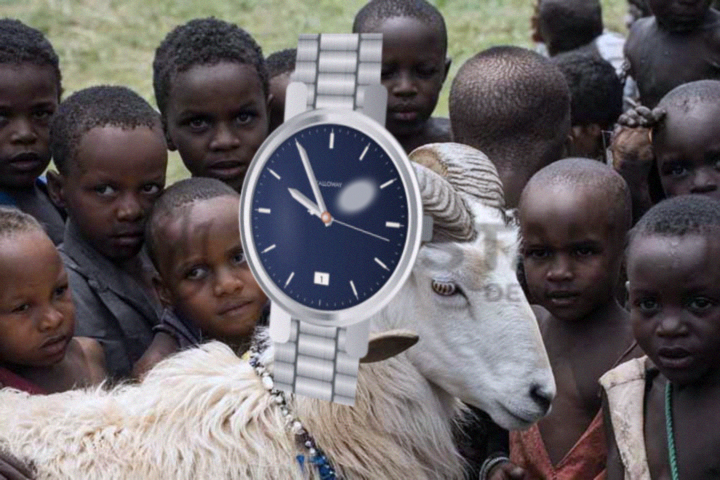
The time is 9h55m17s
